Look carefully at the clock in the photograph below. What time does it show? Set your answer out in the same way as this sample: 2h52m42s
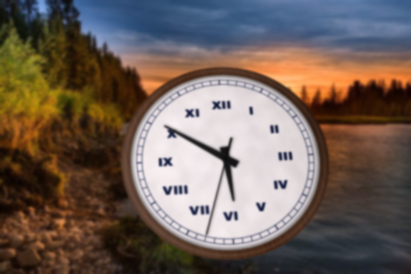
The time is 5h50m33s
